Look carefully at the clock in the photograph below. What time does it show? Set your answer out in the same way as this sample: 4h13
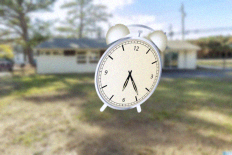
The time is 6h24
